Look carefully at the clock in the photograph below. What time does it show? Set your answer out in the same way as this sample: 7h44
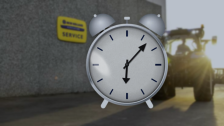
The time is 6h07
